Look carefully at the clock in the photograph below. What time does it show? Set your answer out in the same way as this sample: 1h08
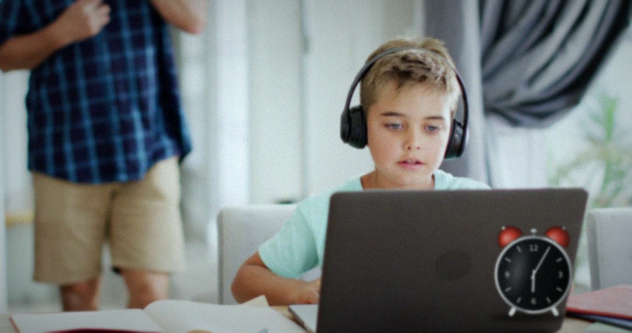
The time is 6h05
